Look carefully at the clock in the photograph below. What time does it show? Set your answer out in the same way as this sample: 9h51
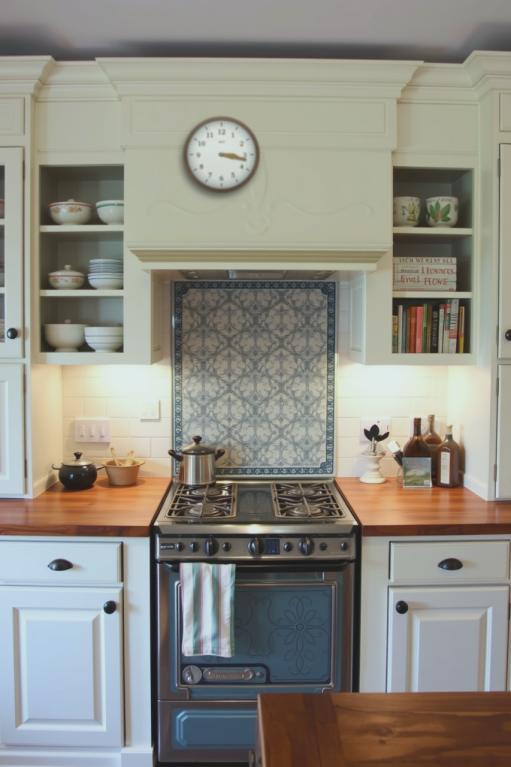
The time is 3h17
